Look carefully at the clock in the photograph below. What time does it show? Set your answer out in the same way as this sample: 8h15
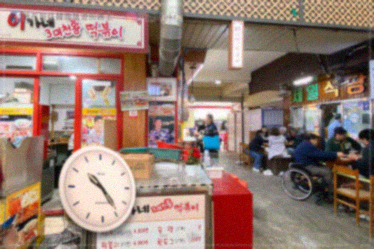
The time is 10h24
